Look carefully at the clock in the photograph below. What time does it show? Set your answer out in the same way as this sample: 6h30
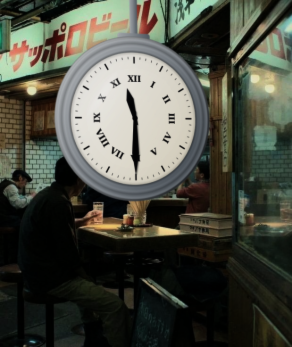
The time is 11h30
